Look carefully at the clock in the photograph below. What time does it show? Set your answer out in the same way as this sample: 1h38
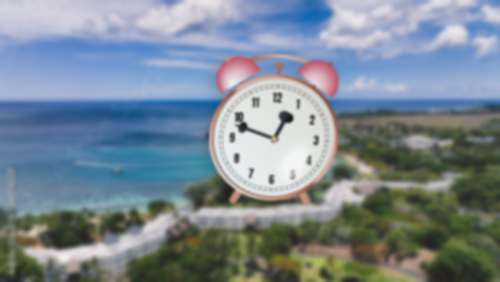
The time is 12h48
